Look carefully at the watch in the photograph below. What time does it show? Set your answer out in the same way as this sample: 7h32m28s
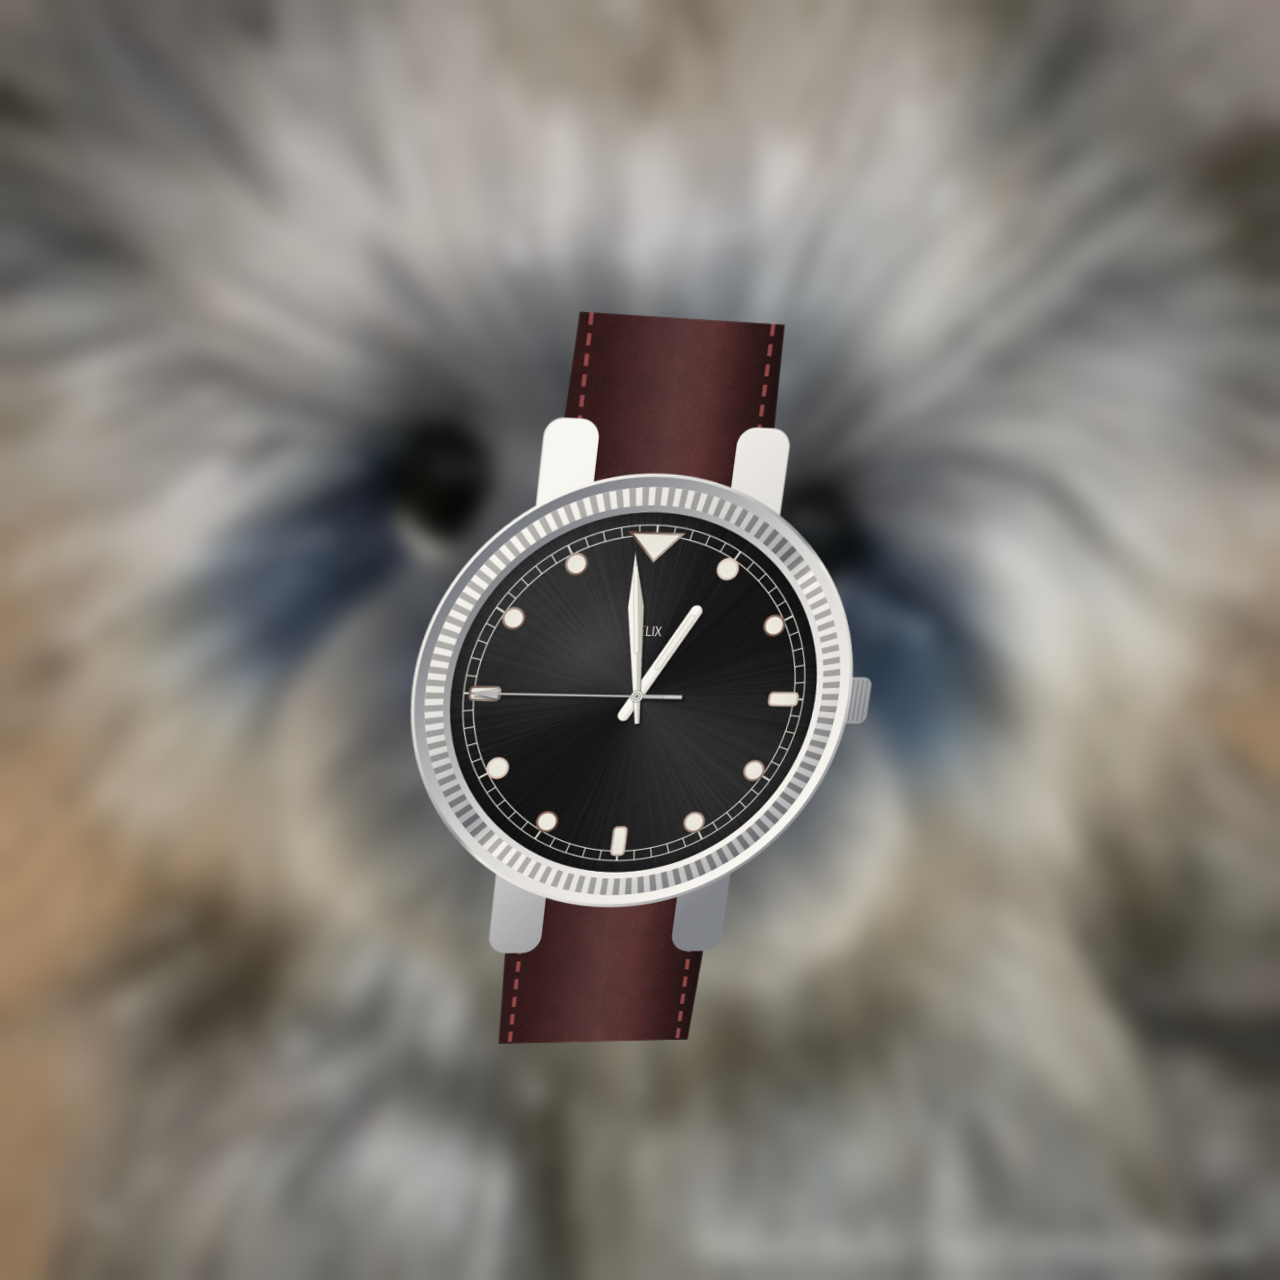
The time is 12h58m45s
